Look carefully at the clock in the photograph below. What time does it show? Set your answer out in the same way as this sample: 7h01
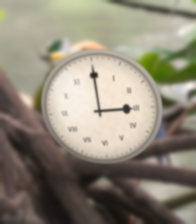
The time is 3h00
